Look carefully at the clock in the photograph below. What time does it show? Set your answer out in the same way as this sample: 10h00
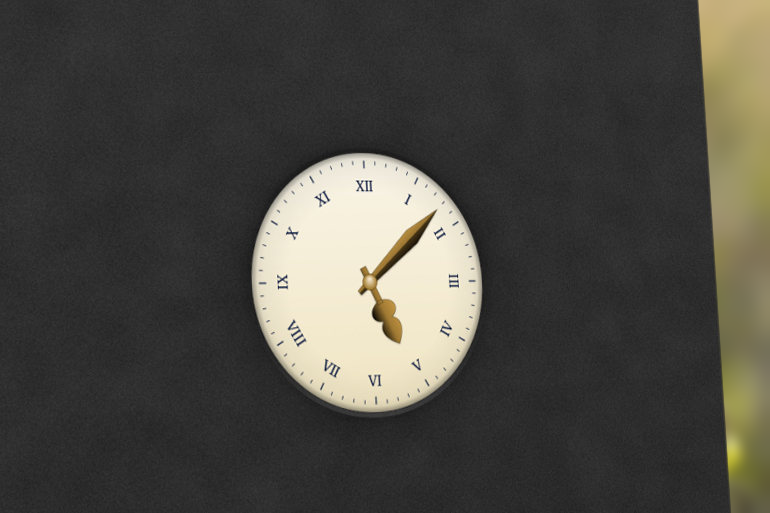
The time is 5h08
